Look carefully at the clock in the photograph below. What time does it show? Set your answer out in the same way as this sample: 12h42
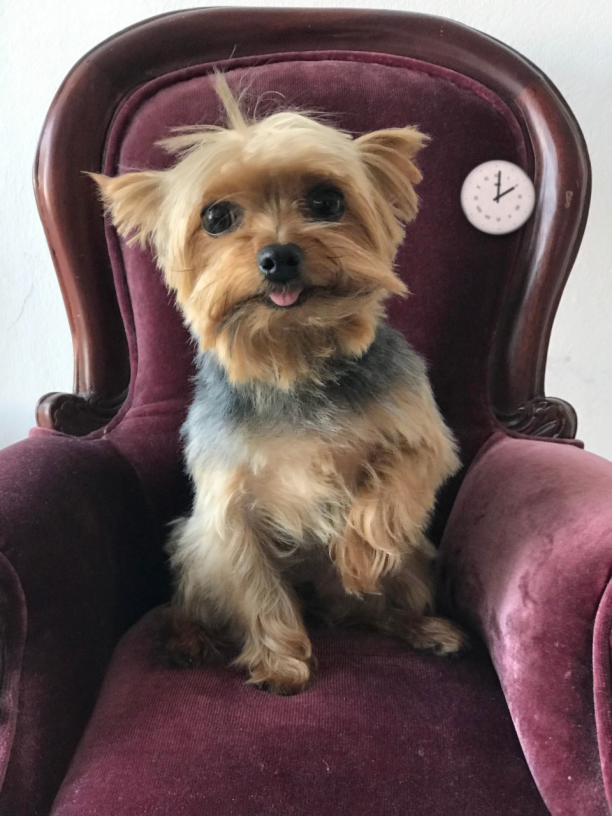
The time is 2h01
